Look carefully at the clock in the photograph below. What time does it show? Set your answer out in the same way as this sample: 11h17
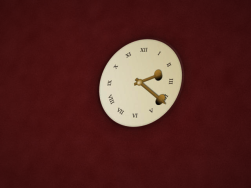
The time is 2h21
